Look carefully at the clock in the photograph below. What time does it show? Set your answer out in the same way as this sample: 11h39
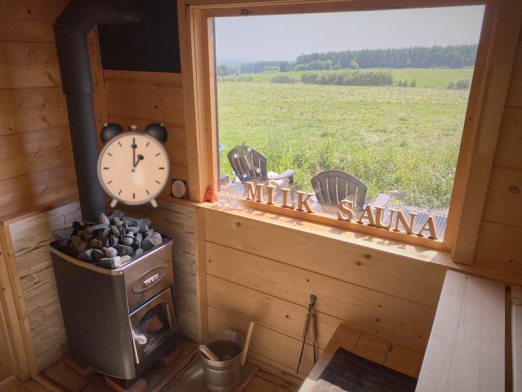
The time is 1h00
